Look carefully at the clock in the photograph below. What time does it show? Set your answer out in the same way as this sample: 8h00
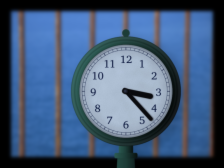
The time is 3h23
